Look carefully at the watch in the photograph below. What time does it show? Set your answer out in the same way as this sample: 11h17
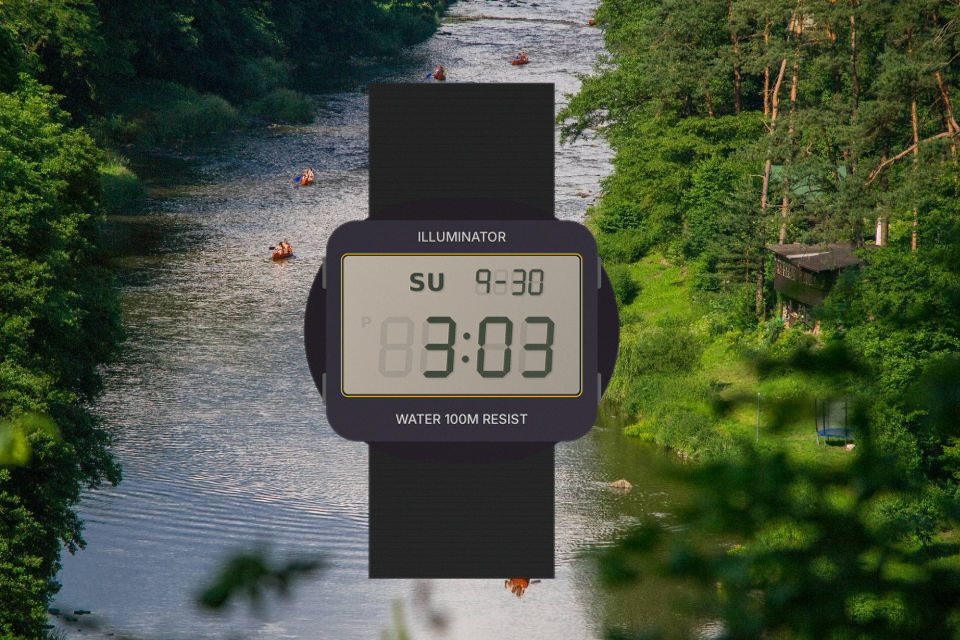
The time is 3h03
